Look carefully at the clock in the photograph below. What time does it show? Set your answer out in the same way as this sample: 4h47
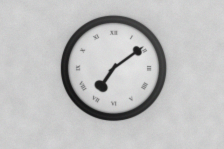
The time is 7h09
